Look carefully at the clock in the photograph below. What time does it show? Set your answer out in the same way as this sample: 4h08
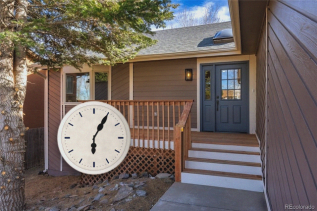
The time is 6h05
